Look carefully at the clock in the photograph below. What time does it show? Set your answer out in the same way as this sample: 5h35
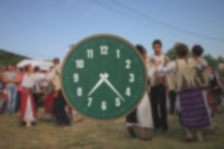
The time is 7h23
